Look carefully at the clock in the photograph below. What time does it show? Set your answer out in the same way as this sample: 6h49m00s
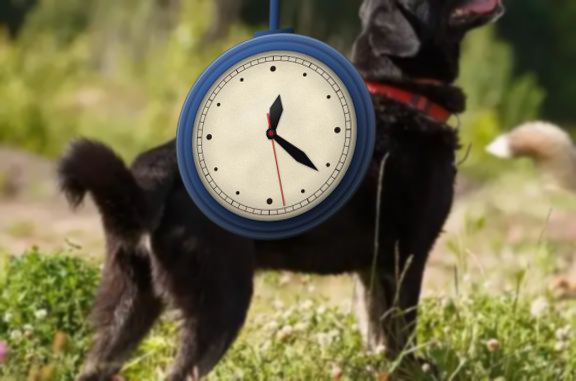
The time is 12h21m28s
